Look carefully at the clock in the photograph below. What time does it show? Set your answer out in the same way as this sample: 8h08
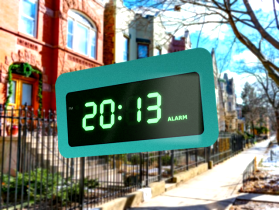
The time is 20h13
